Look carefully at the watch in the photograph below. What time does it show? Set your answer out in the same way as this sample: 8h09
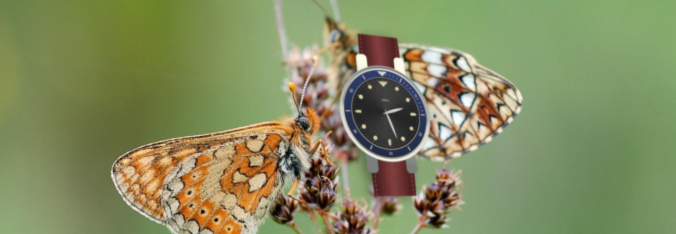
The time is 2h27
